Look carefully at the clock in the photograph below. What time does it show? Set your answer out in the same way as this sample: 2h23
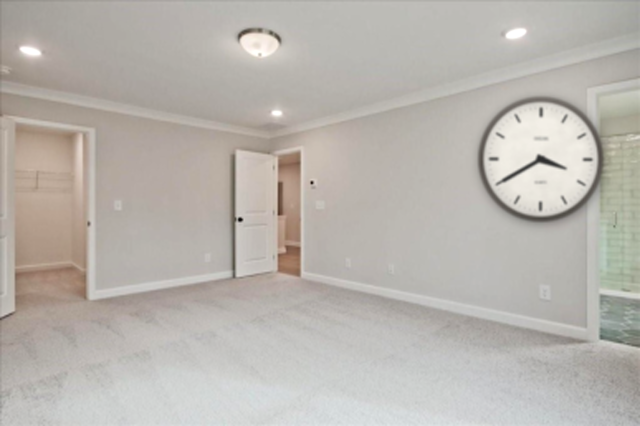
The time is 3h40
